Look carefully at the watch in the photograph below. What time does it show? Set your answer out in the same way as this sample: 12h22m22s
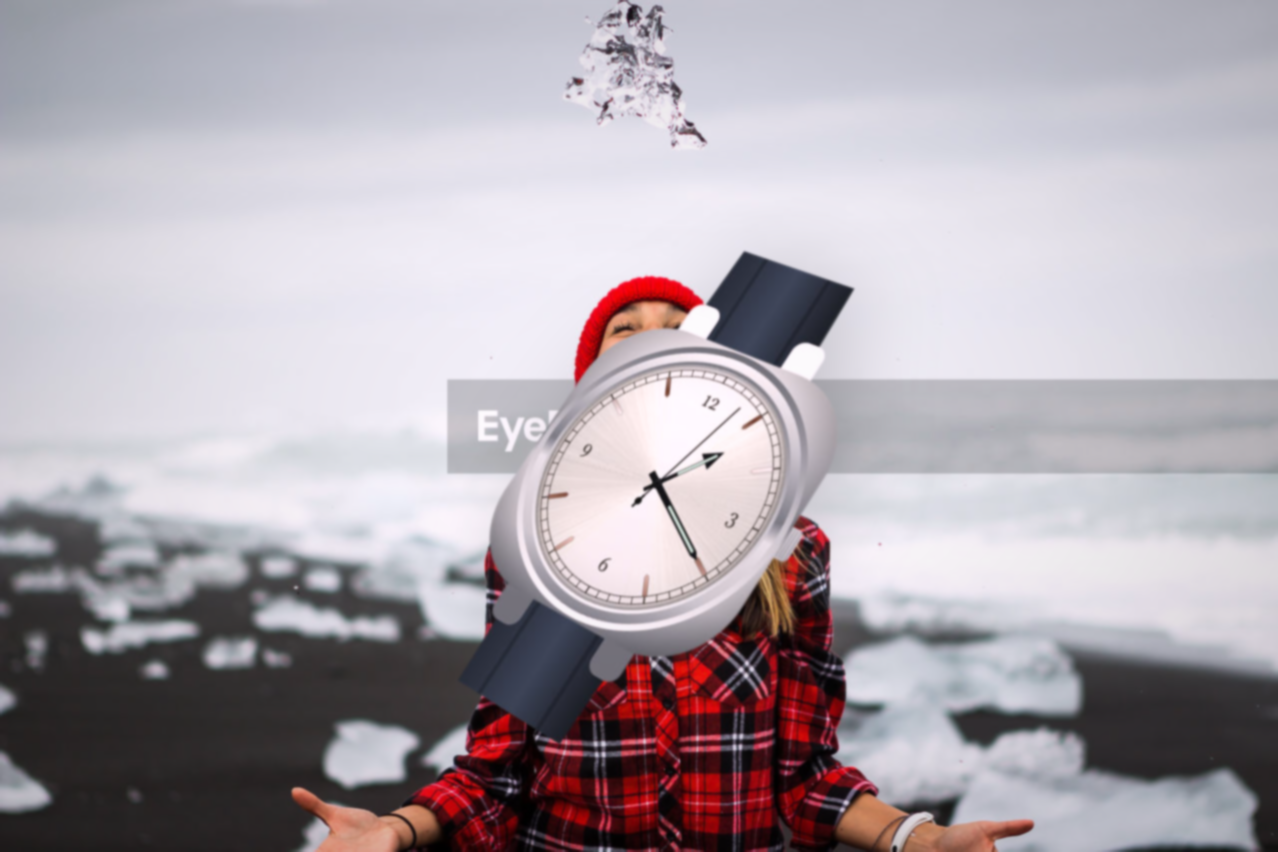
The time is 1h20m03s
